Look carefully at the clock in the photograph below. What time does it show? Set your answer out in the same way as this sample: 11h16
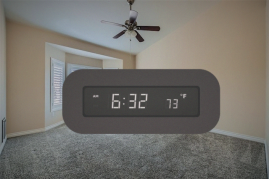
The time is 6h32
